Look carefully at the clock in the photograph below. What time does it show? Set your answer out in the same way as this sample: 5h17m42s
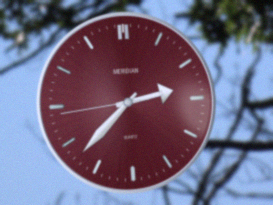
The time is 2h37m44s
